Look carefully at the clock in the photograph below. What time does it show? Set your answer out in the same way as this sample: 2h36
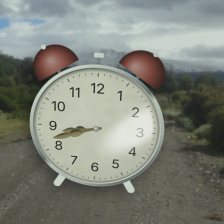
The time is 8h42
